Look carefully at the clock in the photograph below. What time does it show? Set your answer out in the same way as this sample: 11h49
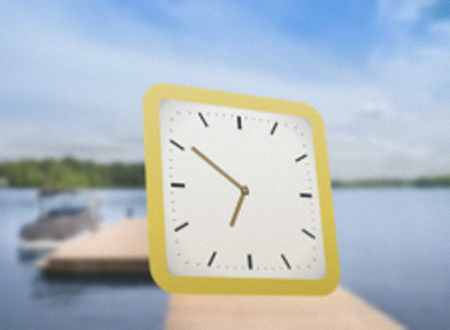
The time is 6h51
